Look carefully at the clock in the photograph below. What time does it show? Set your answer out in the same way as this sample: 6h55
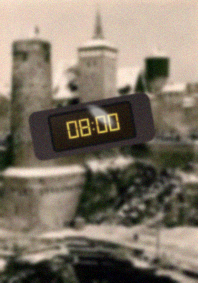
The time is 8h00
